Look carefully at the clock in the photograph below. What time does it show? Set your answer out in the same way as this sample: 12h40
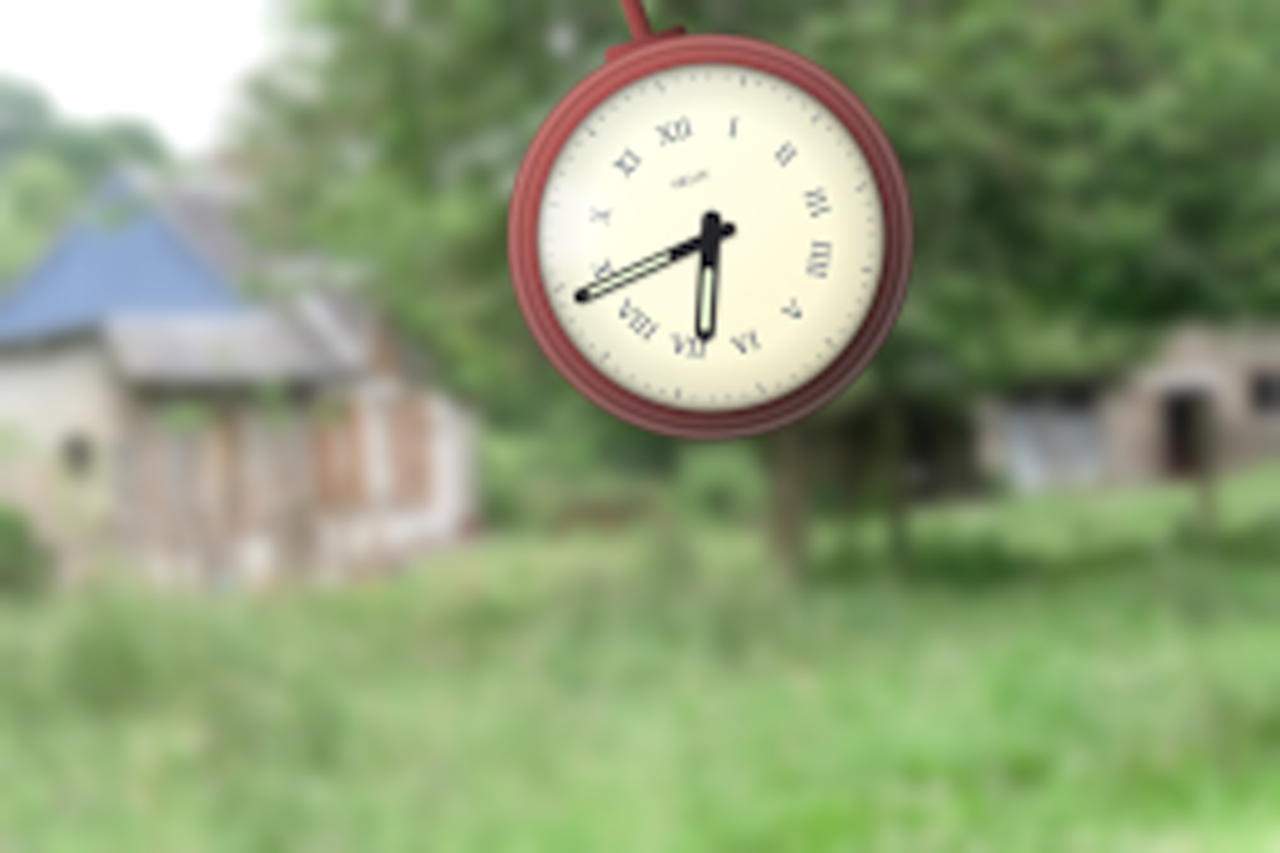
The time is 6h44
